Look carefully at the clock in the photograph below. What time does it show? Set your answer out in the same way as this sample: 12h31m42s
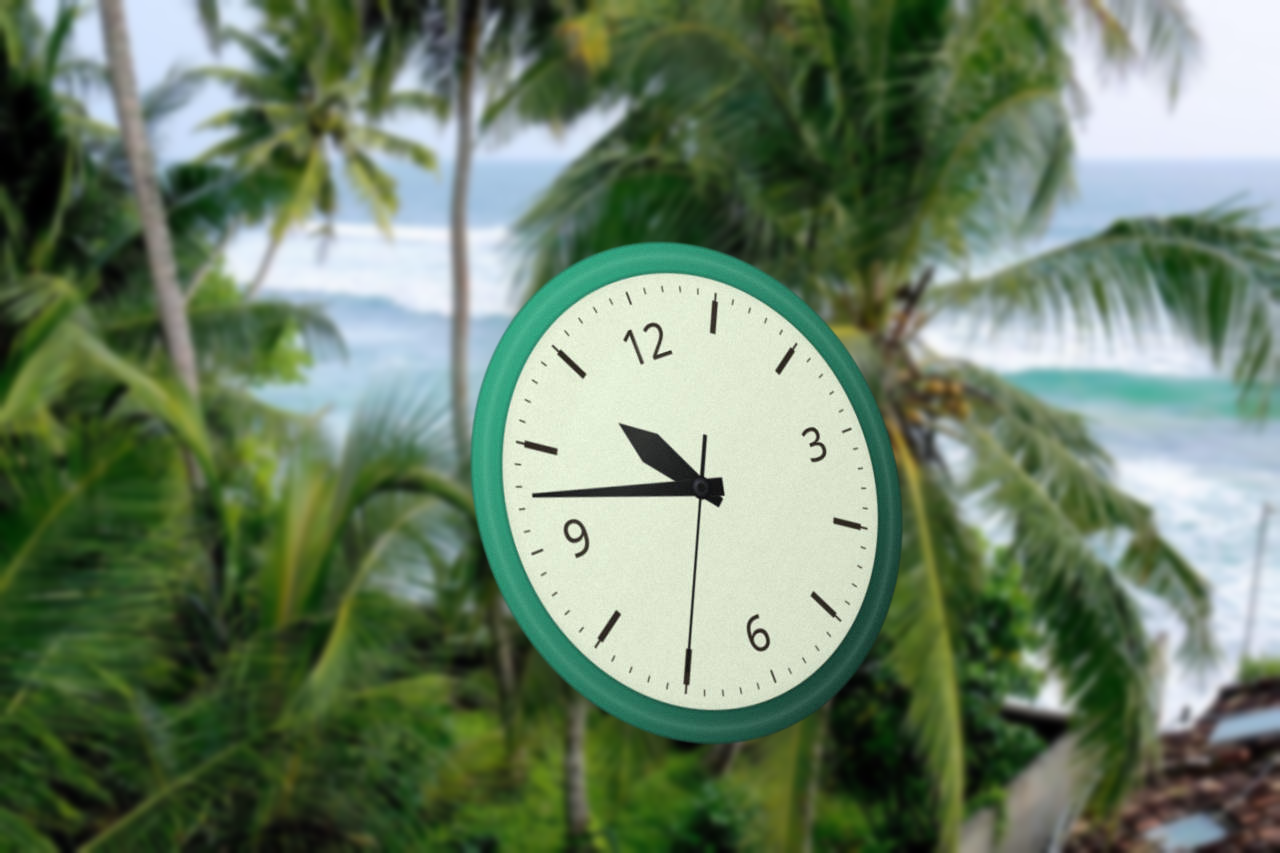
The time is 10h47m35s
